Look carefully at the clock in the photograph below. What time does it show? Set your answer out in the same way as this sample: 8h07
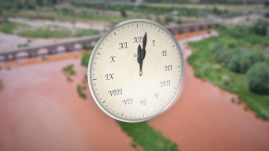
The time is 12h02
